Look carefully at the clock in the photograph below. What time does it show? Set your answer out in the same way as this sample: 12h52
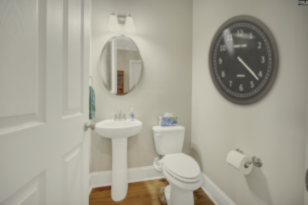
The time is 4h22
